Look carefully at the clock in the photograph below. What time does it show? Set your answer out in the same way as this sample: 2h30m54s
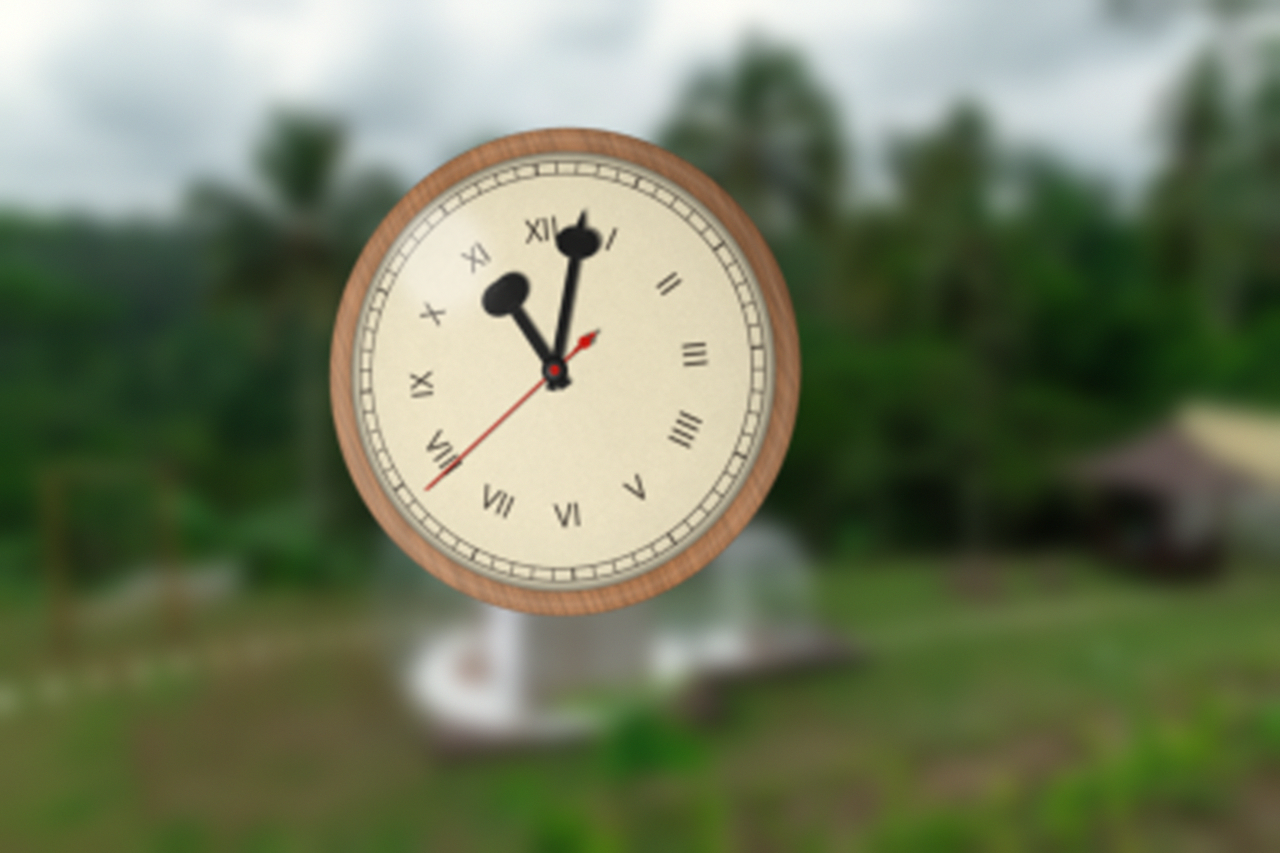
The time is 11h02m39s
